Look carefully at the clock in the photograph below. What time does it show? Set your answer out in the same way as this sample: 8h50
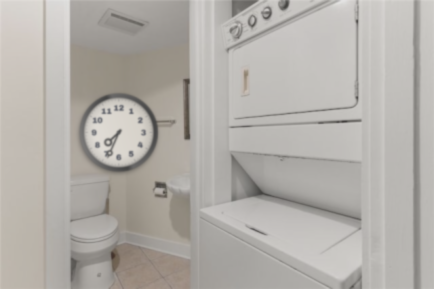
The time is 7h34
